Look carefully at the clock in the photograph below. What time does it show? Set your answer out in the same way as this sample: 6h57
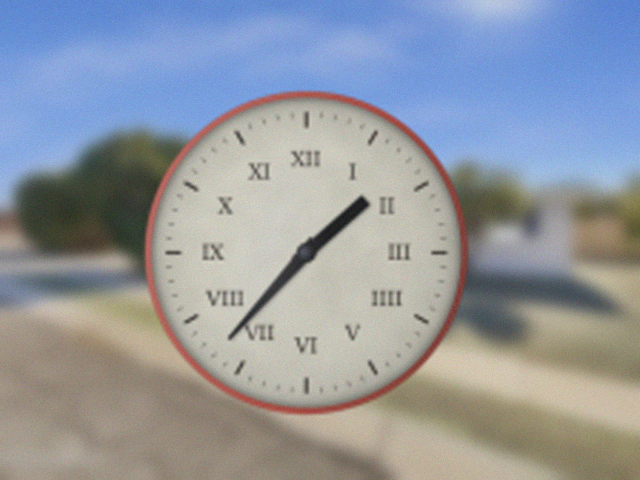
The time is 1h37
